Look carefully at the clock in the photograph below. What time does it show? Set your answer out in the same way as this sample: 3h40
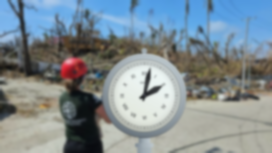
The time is 2h02
